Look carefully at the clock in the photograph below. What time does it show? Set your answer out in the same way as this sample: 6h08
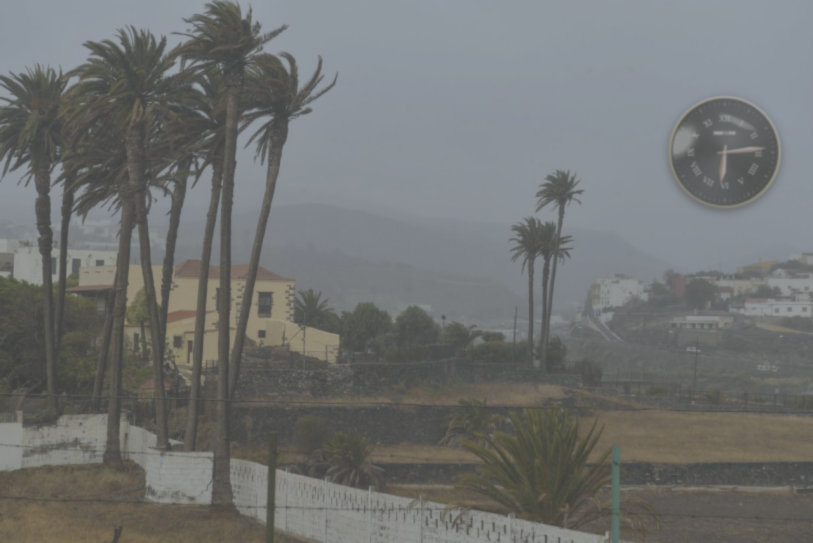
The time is 6h14
